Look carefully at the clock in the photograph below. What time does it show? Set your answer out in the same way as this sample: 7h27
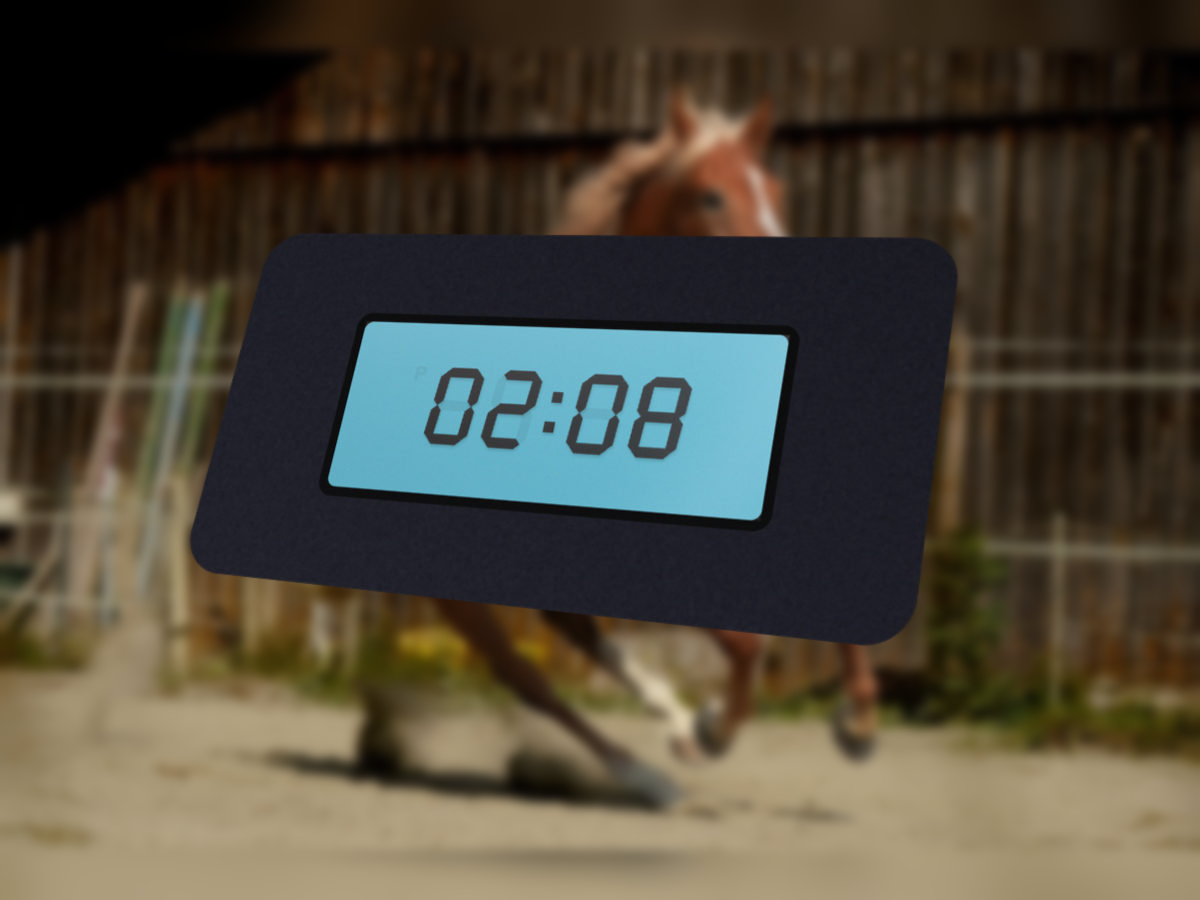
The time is 2h08
